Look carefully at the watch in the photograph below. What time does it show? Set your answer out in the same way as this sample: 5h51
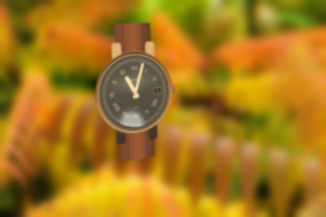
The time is 11h03
